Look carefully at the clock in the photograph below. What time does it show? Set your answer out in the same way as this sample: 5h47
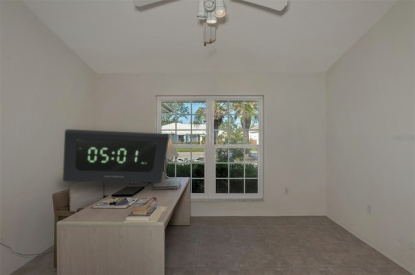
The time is 5h01
